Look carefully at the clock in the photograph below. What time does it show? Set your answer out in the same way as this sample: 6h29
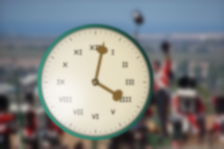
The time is 4h02
